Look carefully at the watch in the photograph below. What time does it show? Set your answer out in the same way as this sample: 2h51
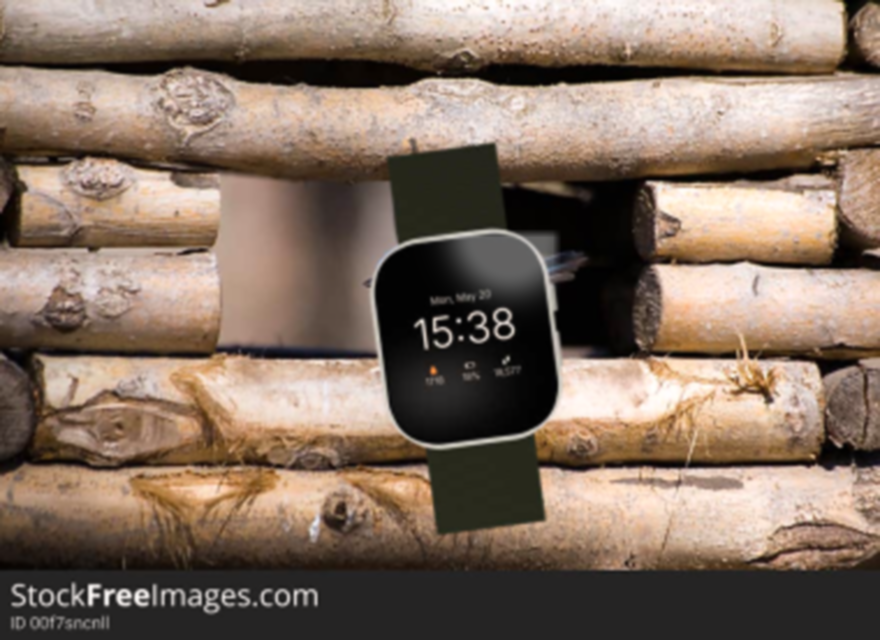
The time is 15h38
